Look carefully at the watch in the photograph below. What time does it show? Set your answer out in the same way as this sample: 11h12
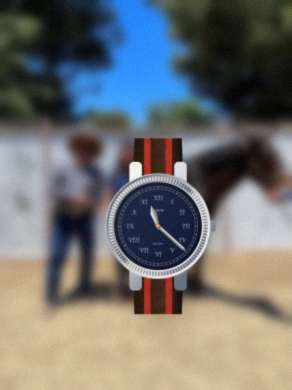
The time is 11h22
